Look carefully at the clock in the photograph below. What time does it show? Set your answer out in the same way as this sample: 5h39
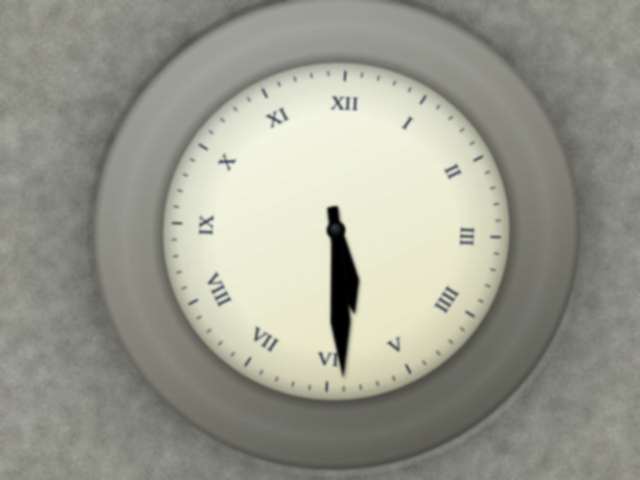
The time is 5h29
